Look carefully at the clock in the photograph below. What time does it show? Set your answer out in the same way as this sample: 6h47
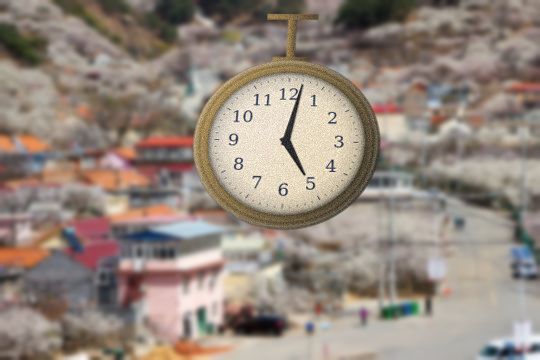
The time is 5h02
